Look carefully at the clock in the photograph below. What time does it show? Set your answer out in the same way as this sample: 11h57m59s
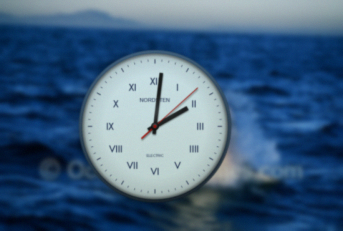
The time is 2h01m08s
